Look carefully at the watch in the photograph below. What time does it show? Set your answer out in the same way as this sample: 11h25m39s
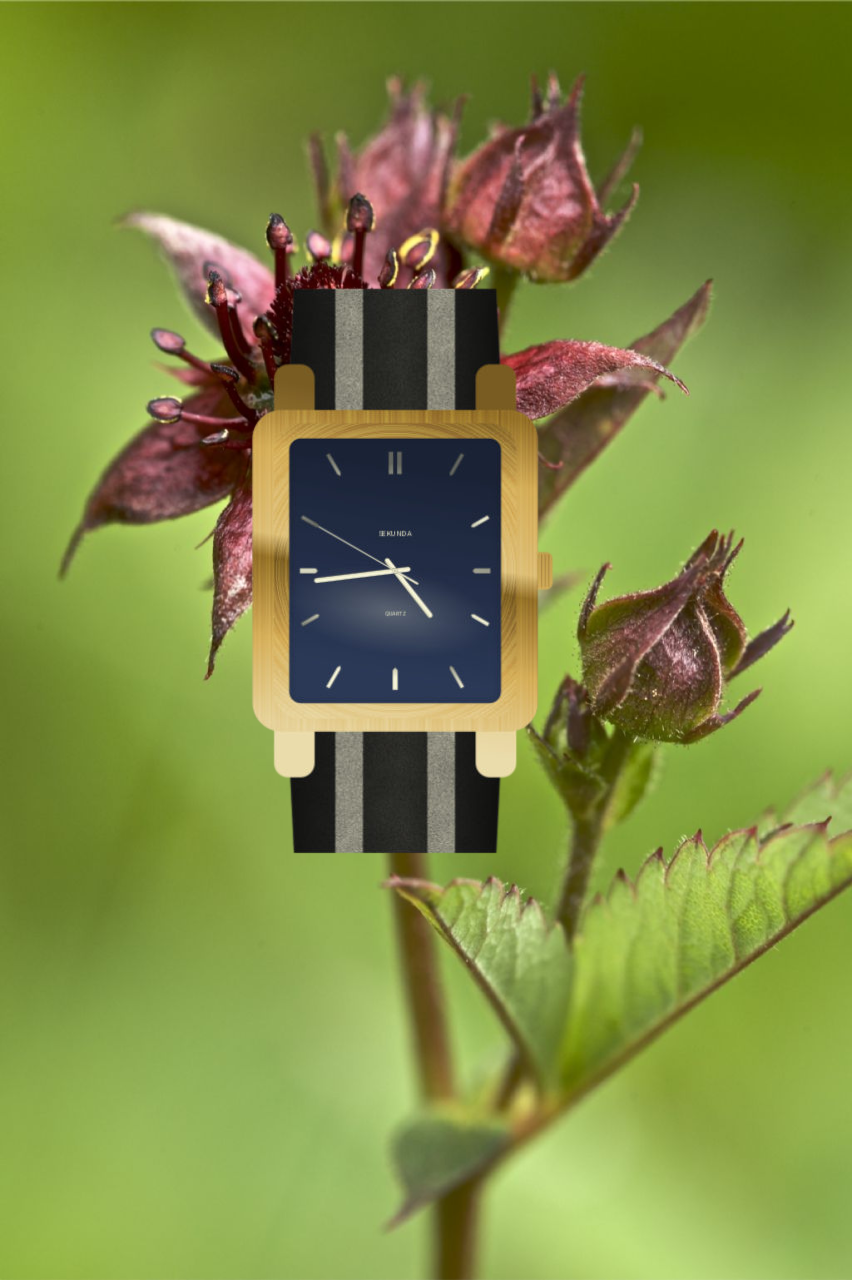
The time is 4h43m50s
